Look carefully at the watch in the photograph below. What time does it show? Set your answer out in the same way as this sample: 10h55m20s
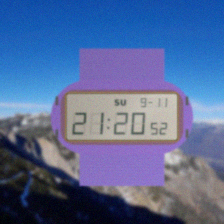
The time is 21h20m52s
